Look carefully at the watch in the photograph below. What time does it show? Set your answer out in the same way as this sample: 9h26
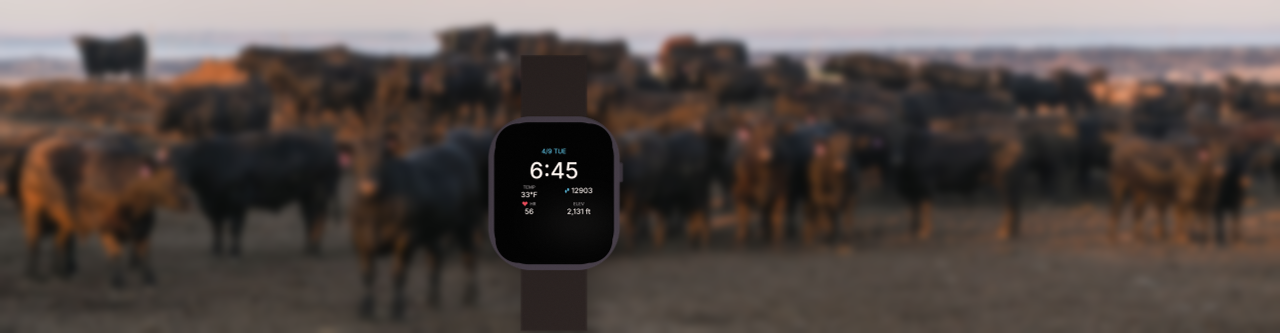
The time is 6h45
